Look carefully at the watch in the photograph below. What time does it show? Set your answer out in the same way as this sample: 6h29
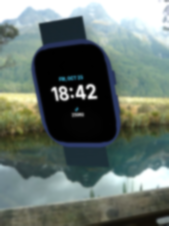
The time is 18h42
